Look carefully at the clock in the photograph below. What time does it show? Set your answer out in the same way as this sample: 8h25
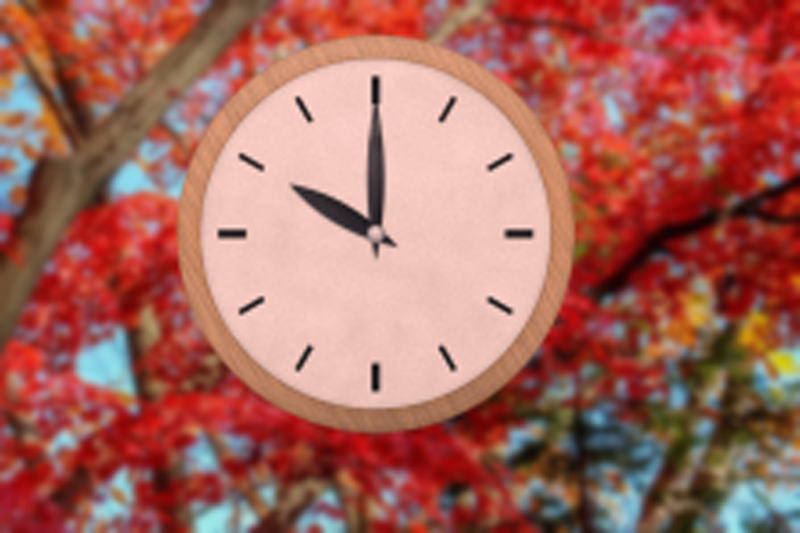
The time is 10h00
